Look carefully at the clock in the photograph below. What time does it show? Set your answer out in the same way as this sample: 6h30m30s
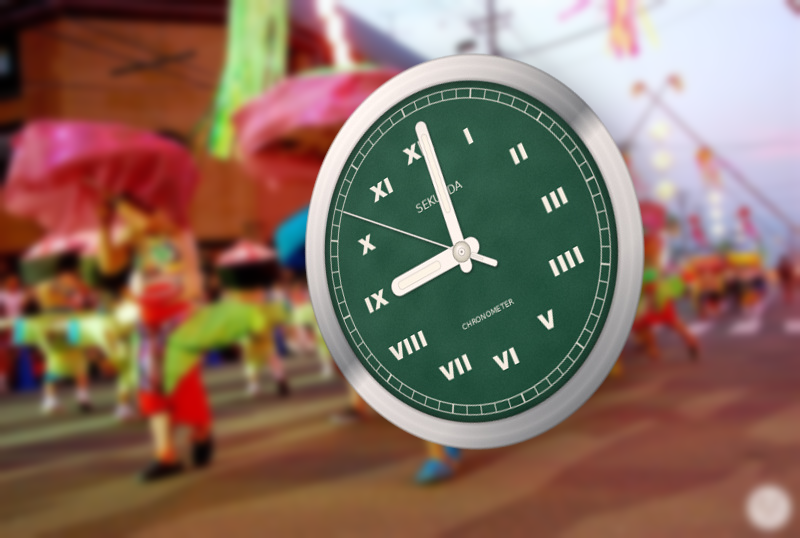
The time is 9h00m52s
